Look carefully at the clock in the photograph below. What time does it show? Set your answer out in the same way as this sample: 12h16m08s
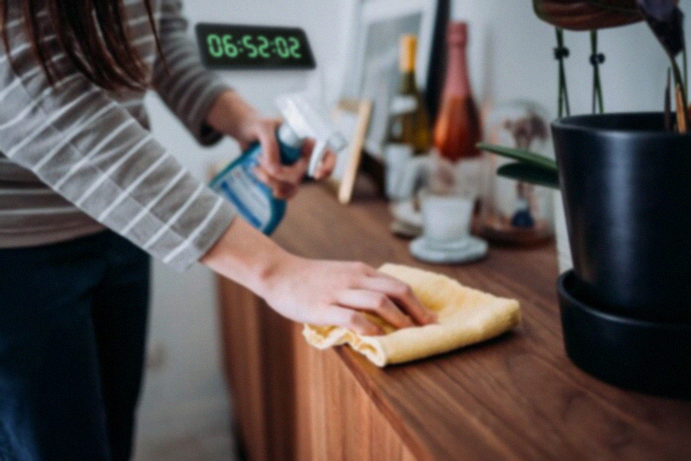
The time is 6h52m02s
